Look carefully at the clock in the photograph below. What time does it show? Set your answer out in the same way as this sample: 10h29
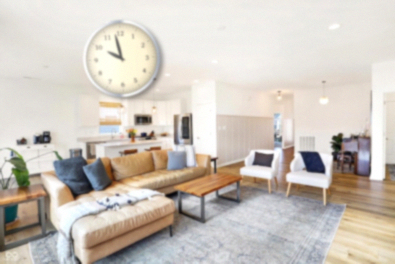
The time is 9h58
